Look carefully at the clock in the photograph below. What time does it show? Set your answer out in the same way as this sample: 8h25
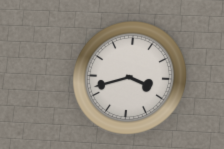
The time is 3h42
